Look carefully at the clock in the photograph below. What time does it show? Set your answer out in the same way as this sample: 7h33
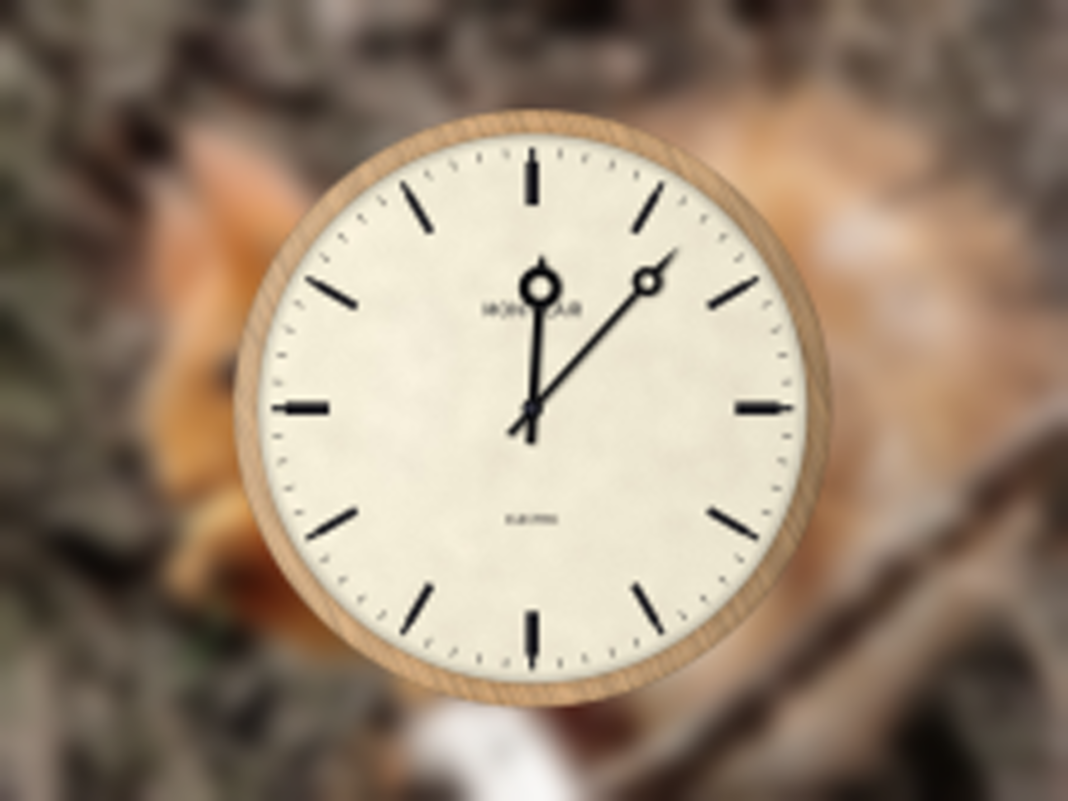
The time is 12h07
